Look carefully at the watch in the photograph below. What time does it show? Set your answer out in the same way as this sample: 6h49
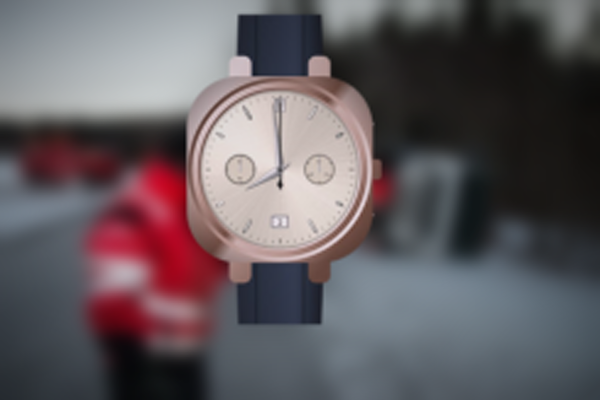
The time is 7h59
